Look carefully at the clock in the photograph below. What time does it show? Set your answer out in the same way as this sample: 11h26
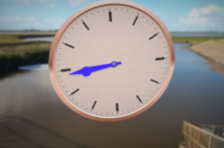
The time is 8h44
